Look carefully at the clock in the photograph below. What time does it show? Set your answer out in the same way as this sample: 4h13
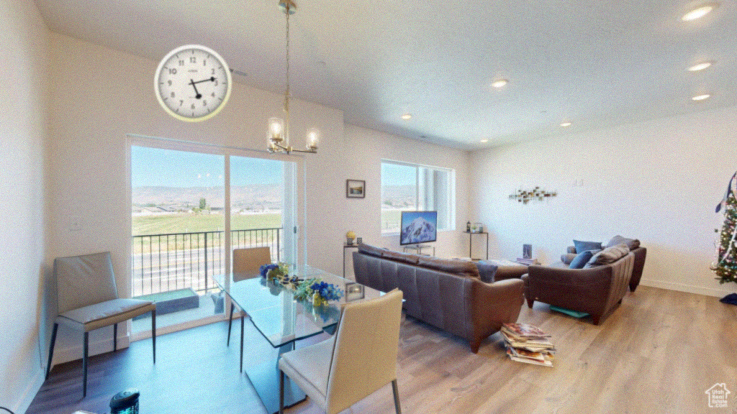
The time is 5h13
